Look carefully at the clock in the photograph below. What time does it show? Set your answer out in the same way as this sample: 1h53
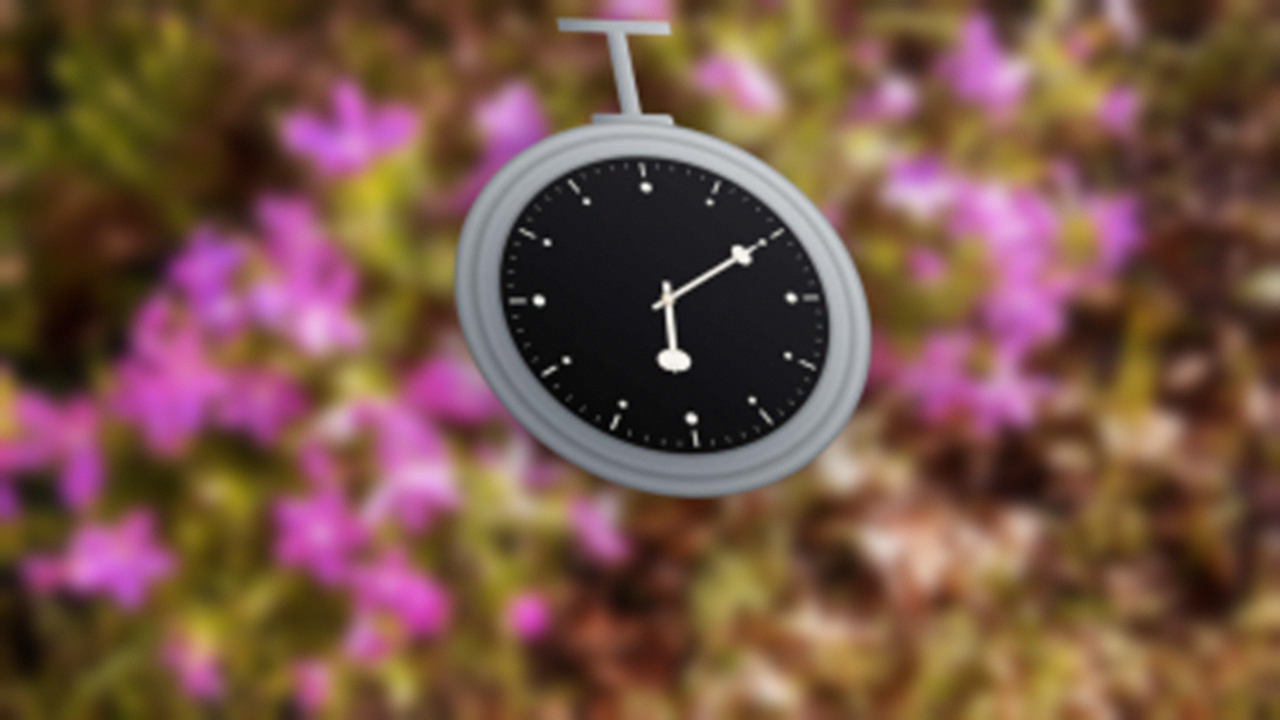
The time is 6h10
